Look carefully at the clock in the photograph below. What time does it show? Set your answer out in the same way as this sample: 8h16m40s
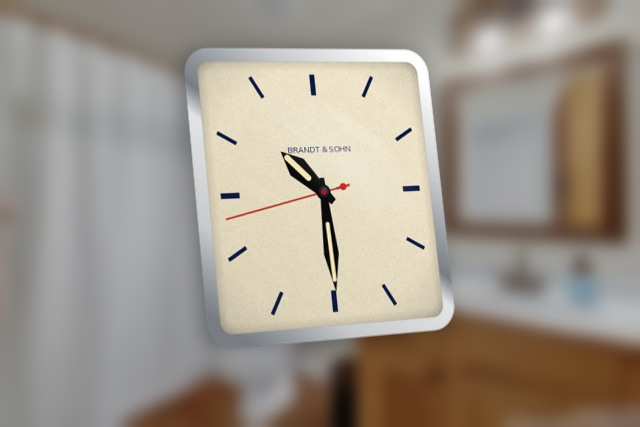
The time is 10h29m43s
